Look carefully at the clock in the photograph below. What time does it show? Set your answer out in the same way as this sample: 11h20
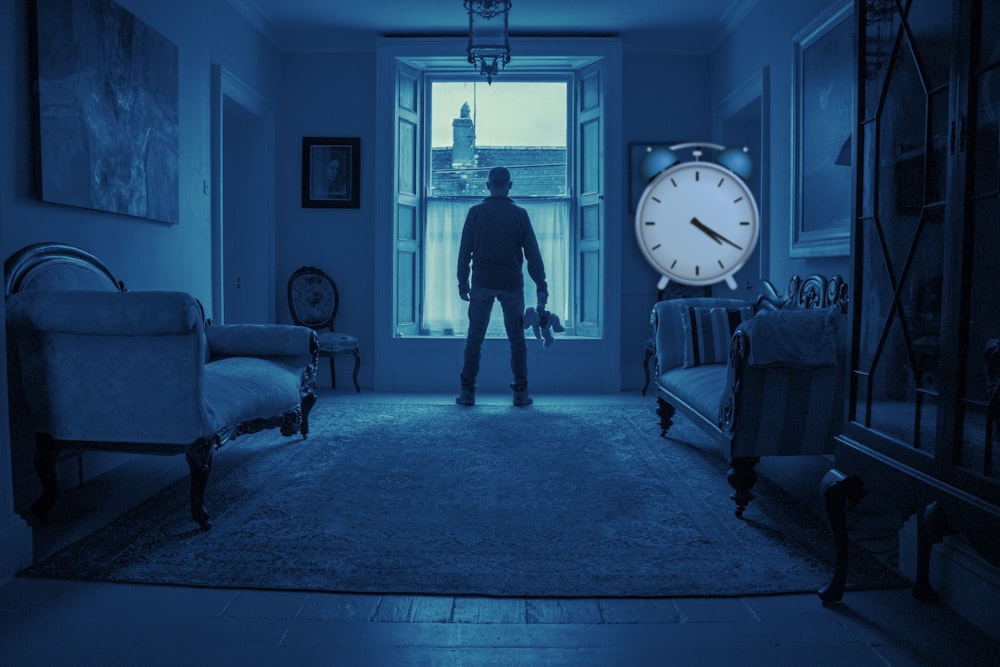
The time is 4h20
